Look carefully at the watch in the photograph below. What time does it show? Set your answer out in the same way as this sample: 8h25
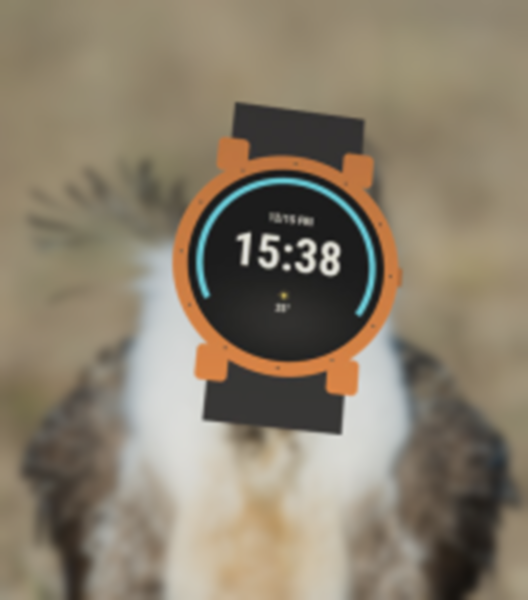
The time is 15h38
